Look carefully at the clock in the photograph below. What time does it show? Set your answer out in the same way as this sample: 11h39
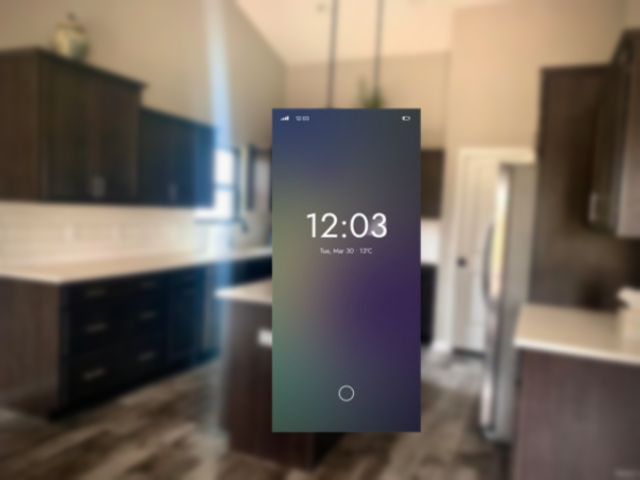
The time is 12h03
